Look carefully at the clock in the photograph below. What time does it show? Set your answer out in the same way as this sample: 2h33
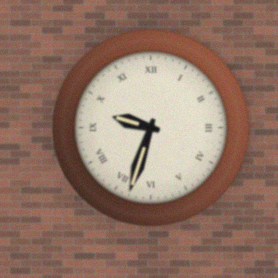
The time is 9h33
